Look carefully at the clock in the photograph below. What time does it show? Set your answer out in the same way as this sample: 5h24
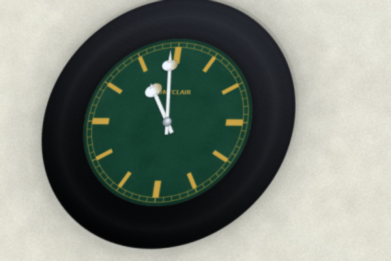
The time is 10h59
